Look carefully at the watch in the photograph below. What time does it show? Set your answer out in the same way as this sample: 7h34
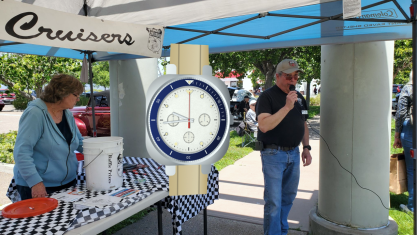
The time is 9h44
